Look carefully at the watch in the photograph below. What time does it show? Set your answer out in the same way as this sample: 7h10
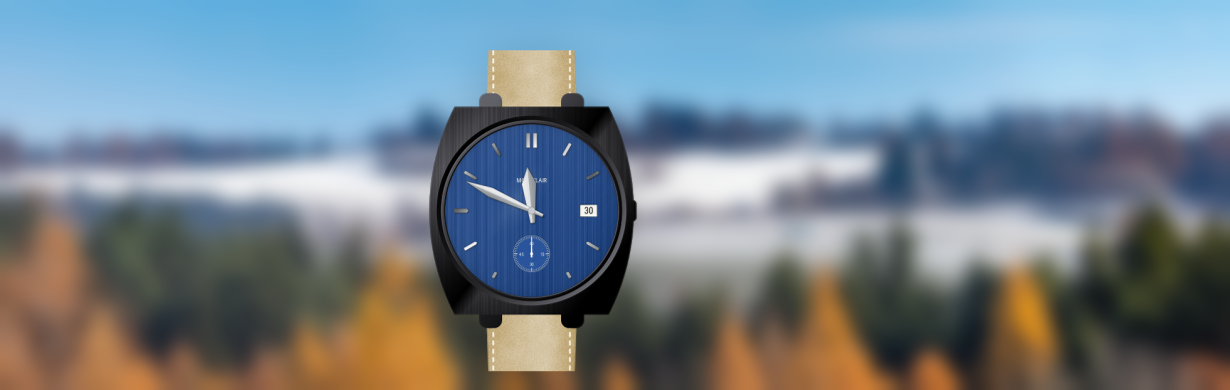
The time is 11h49
